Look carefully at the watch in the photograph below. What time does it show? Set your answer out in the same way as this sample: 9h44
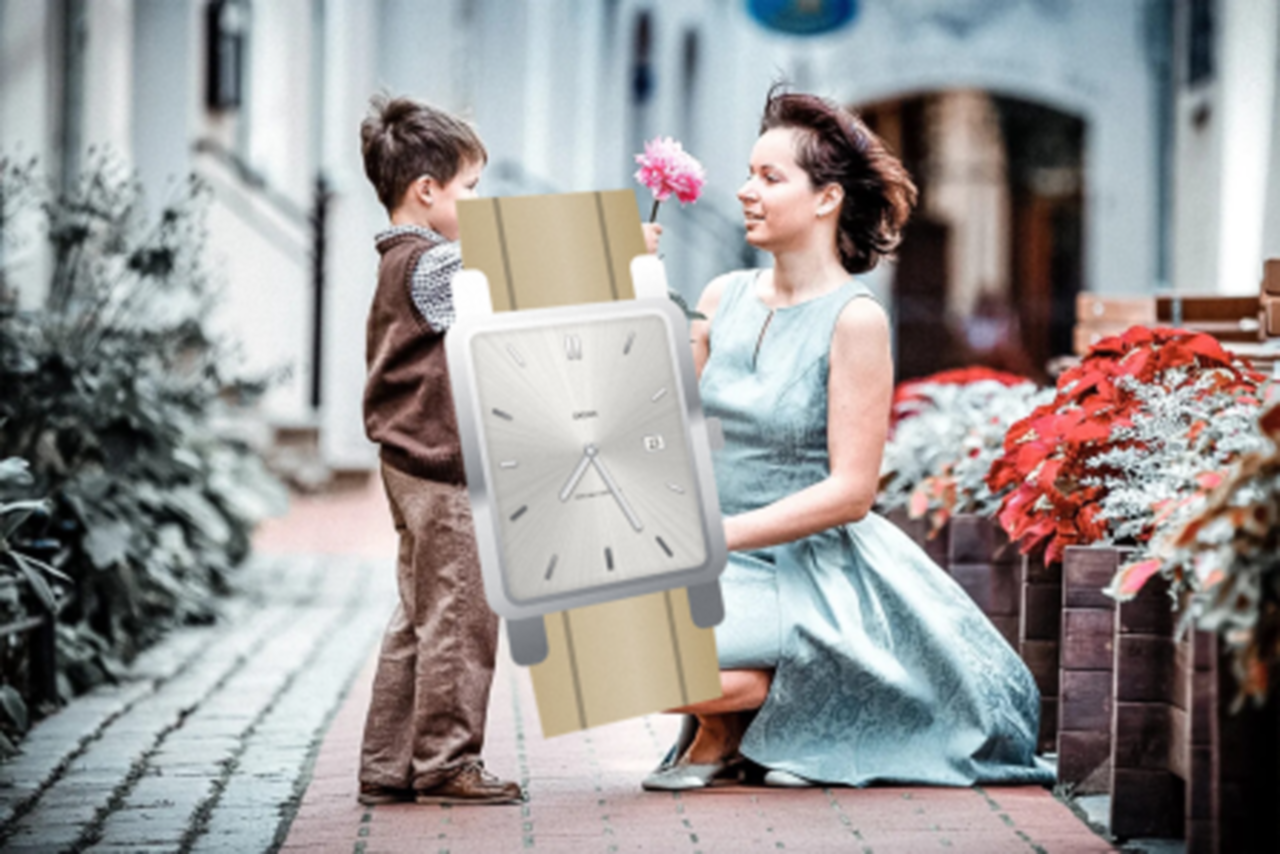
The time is 7h26
